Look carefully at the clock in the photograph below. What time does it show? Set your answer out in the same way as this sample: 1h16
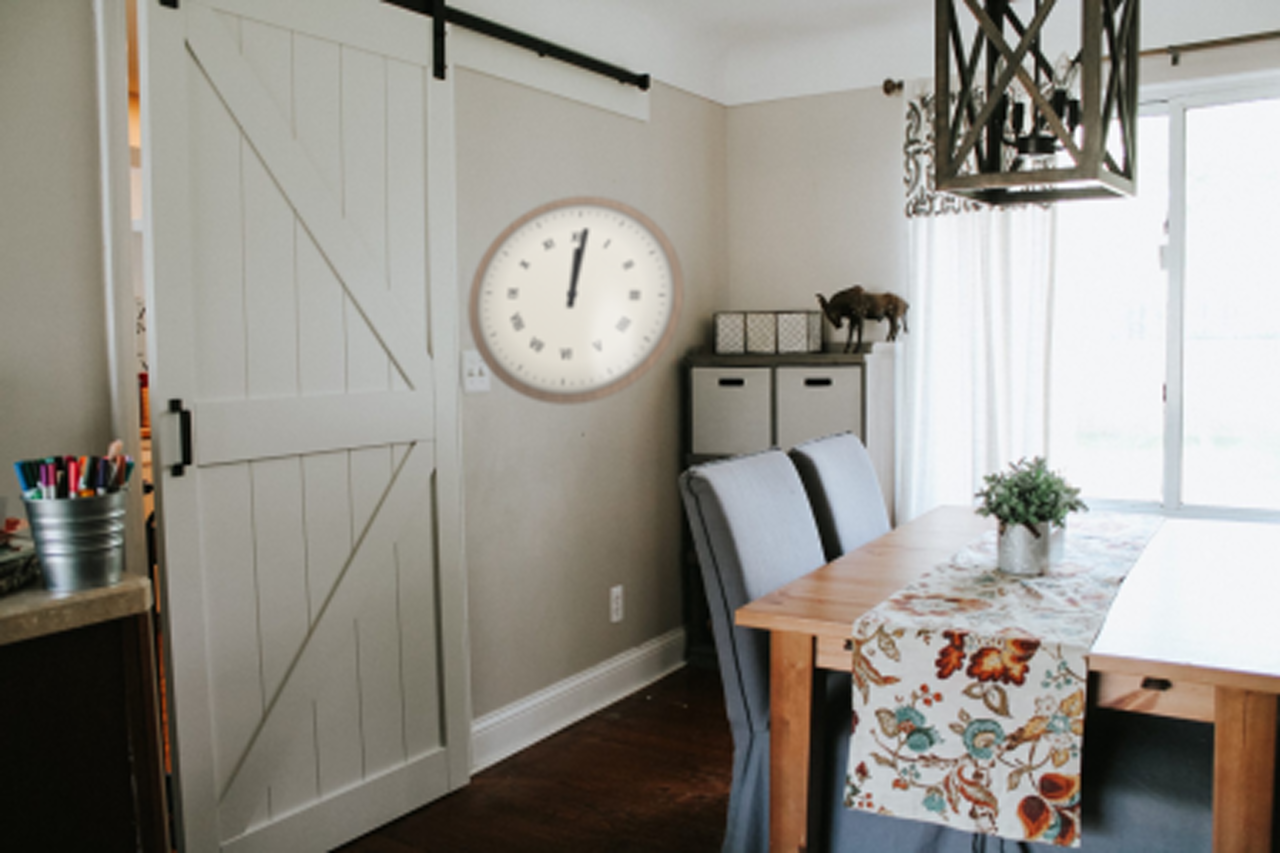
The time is 12h01
